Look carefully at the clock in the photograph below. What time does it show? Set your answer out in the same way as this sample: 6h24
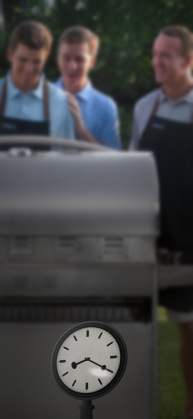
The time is 8h20
